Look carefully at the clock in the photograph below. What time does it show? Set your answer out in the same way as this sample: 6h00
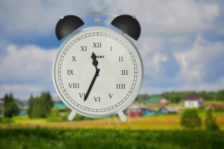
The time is 11h34
